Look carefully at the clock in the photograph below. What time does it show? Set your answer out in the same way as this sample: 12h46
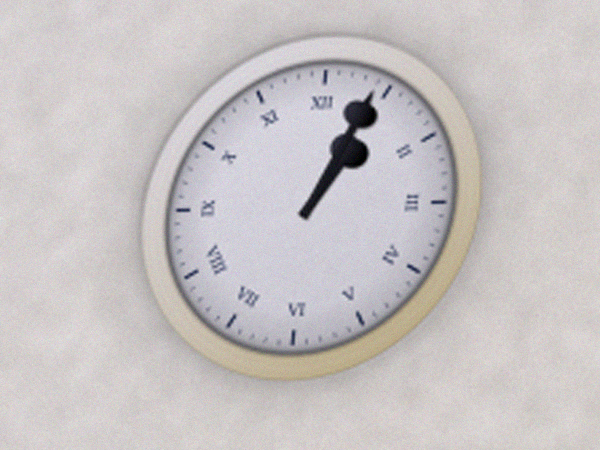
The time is 1h04
